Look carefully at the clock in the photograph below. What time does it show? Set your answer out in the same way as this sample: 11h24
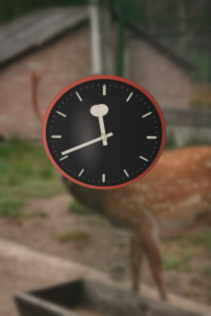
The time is 11h41
